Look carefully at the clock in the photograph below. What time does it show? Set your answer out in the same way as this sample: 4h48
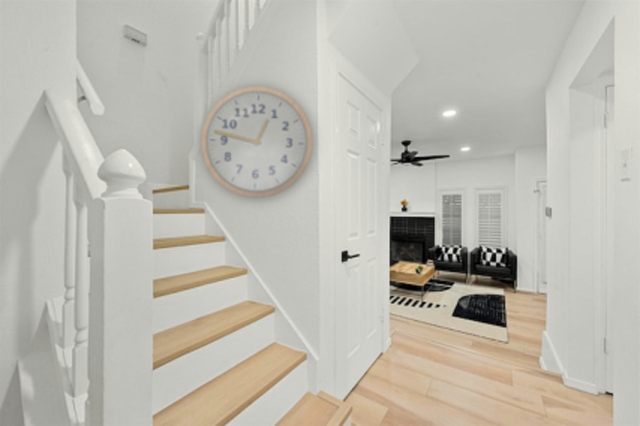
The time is 12h47
